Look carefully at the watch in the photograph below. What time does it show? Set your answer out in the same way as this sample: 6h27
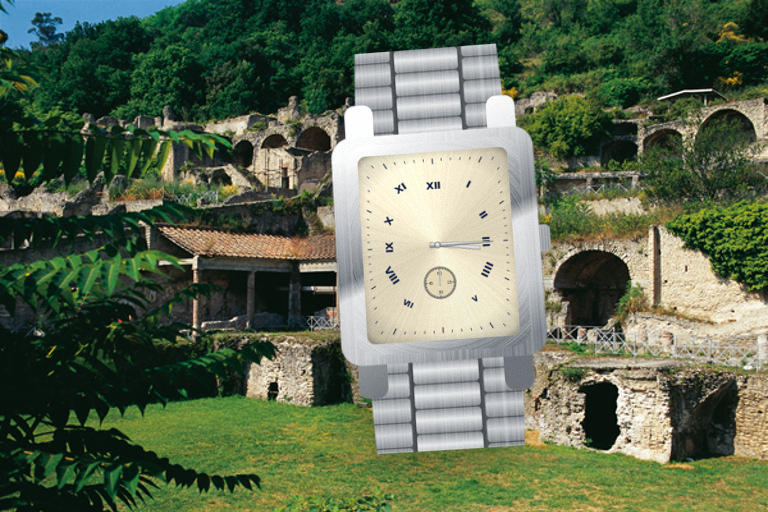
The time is 3h15
